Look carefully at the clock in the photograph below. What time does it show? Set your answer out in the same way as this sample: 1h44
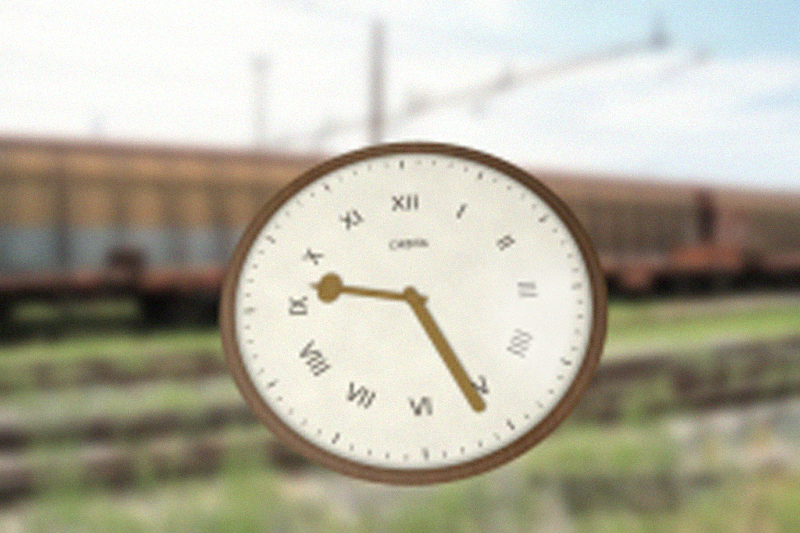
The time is 9h26
